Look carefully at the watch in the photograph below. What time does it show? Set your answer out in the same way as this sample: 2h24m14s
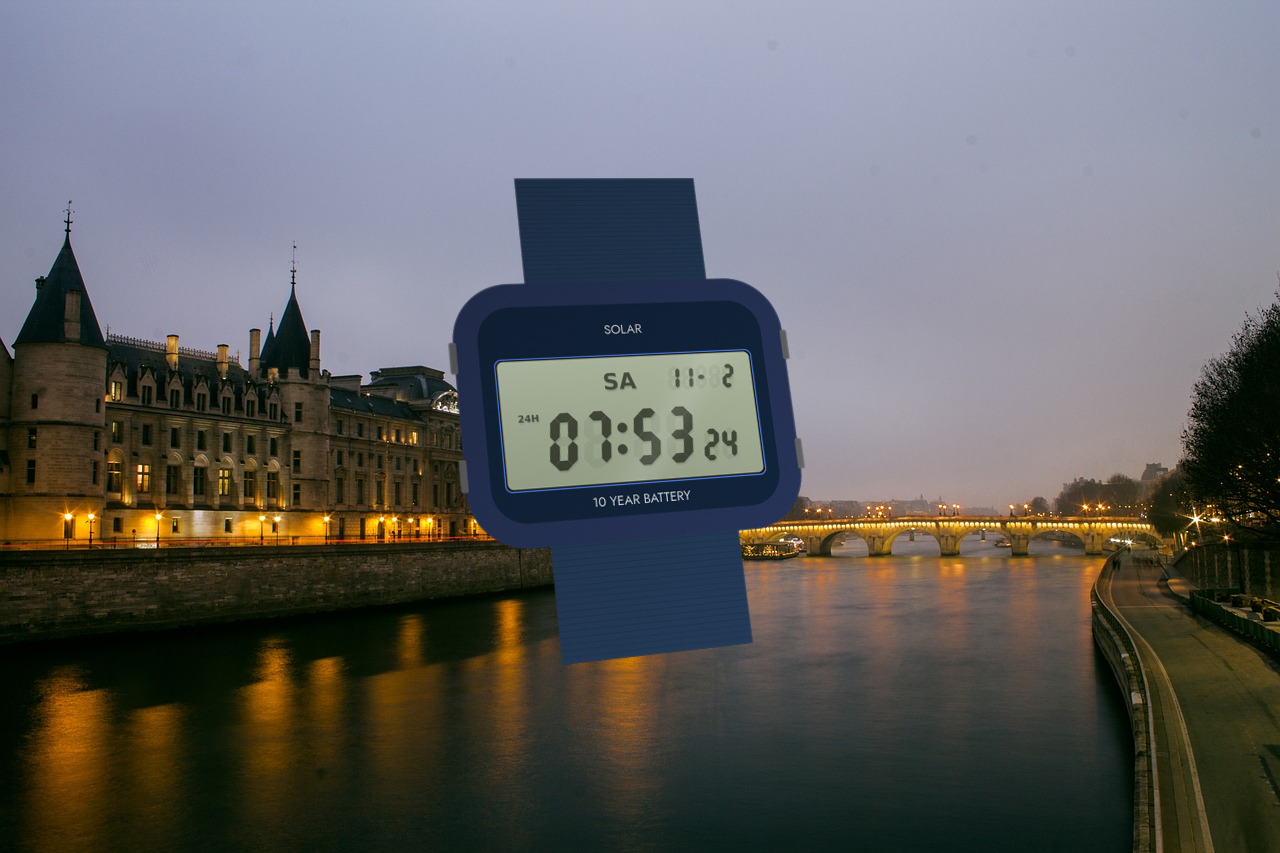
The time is 7h53m24s
